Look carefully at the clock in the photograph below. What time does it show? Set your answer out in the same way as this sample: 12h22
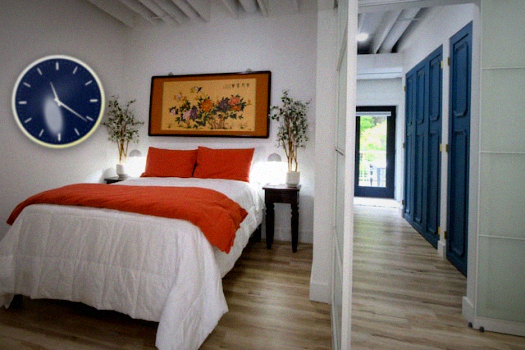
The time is 11h21
